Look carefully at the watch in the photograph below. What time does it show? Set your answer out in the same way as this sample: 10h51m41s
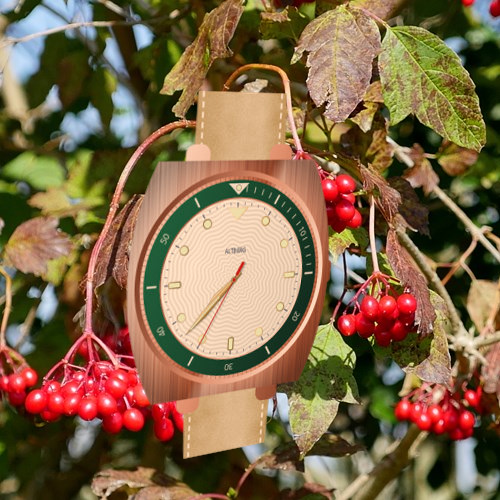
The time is 7h37m35s
